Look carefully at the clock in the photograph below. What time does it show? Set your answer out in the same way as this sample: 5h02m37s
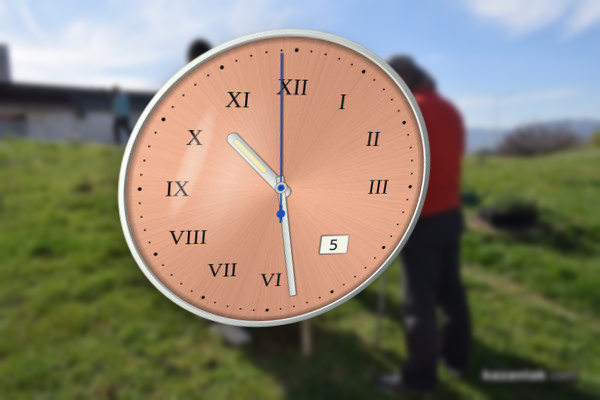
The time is 10h27m59s
